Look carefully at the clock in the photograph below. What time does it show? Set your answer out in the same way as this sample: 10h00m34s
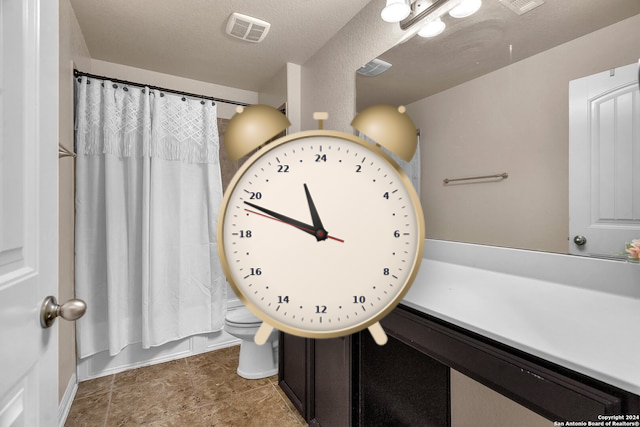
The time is 22h48m48s
